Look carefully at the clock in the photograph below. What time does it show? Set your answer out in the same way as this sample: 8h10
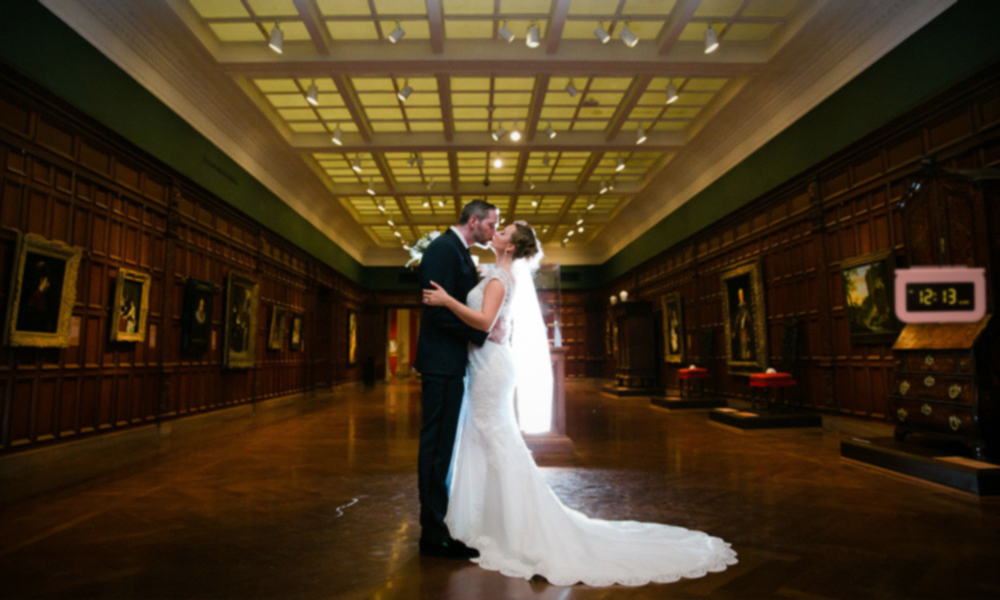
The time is 12h13
